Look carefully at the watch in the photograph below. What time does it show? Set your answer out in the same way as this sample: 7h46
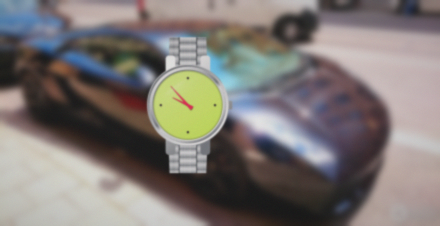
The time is 9h53
